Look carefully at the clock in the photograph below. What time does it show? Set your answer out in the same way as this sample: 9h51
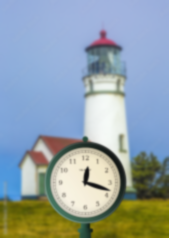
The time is 12h18
